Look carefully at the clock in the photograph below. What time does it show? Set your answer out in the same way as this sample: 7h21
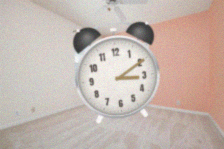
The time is 3h10
